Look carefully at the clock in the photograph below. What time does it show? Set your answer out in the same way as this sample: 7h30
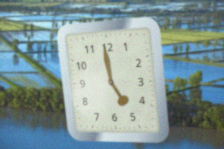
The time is 4h59
